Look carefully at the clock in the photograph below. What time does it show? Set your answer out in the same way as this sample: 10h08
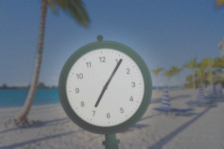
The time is 7h06
